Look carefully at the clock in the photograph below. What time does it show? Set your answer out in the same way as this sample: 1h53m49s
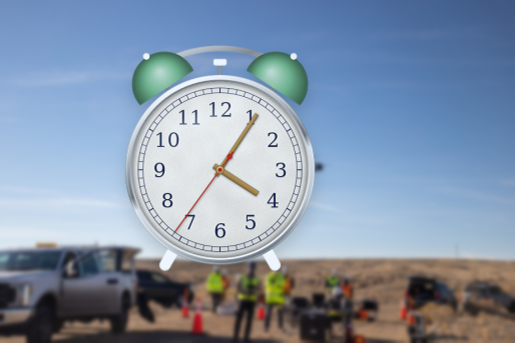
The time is 4h05m36s
